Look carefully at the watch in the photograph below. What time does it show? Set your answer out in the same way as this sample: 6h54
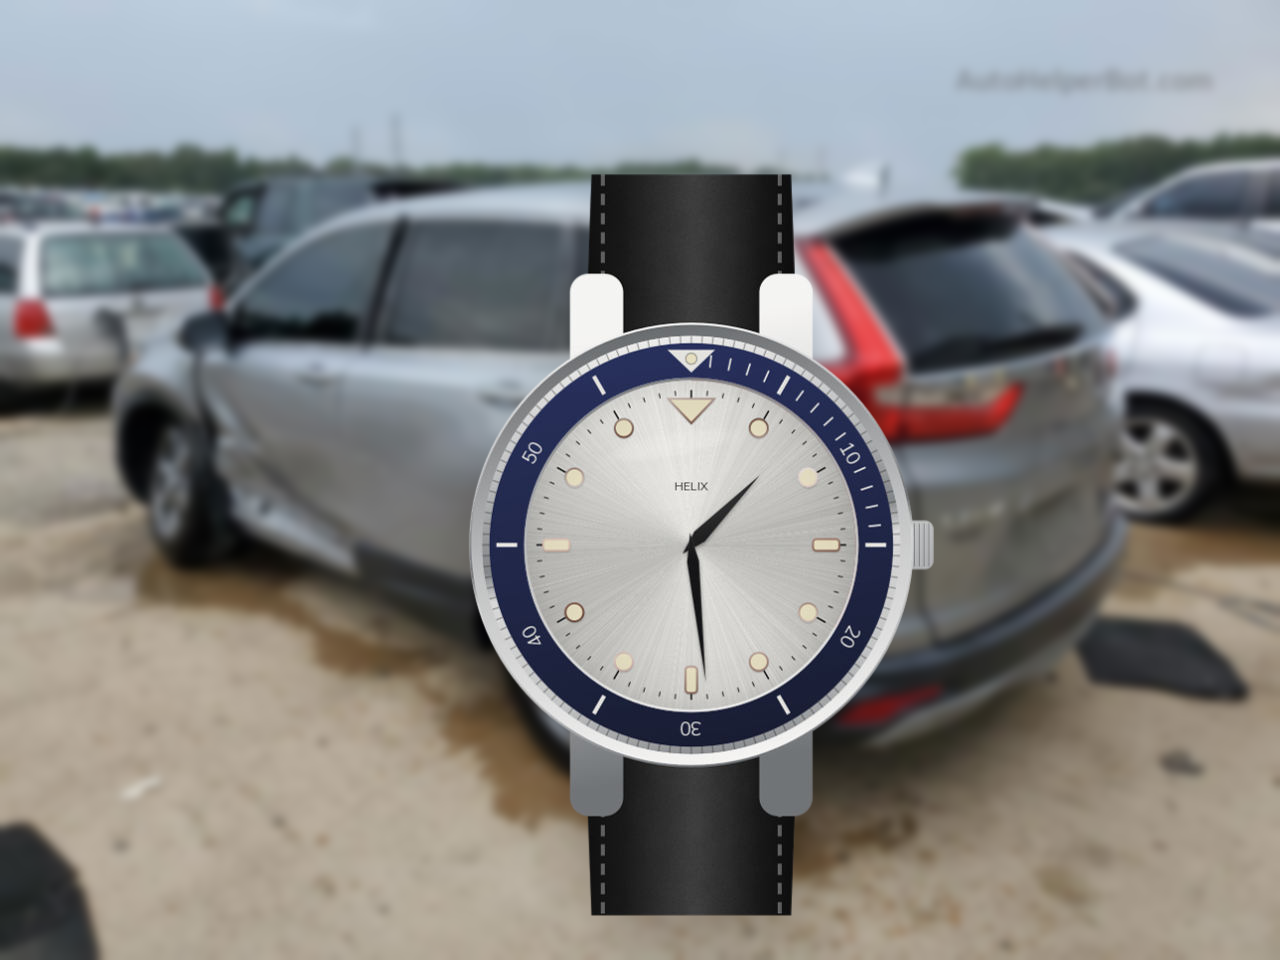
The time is 1h29
